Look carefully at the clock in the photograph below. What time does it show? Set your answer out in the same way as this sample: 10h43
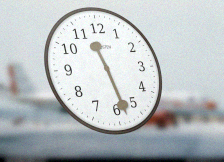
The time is 11h28
